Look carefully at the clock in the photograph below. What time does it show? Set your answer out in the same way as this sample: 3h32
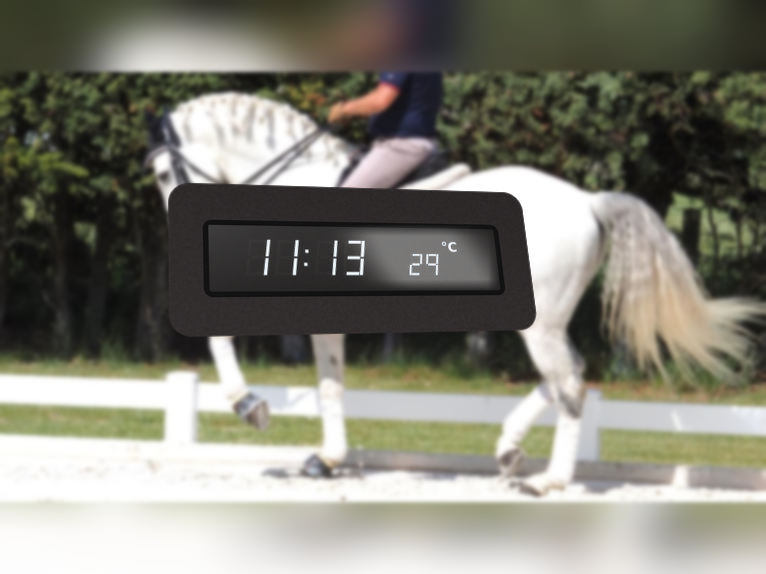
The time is 11h13
